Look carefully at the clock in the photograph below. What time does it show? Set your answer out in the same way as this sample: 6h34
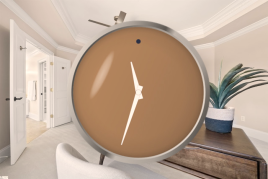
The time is 11h33
